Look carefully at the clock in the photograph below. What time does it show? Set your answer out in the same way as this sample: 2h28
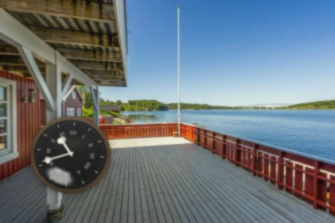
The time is 10h41
